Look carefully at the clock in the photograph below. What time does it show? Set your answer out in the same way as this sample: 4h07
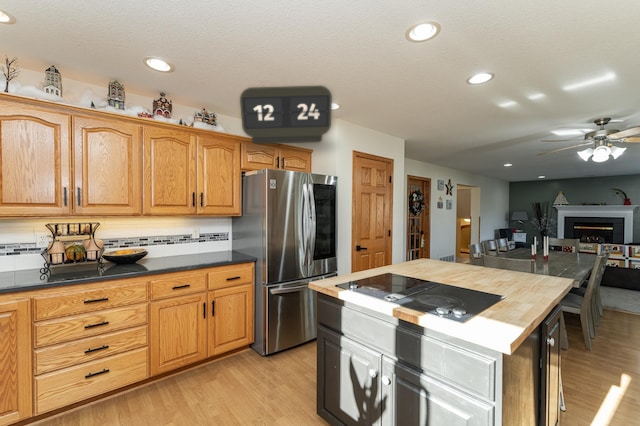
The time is 12h24
